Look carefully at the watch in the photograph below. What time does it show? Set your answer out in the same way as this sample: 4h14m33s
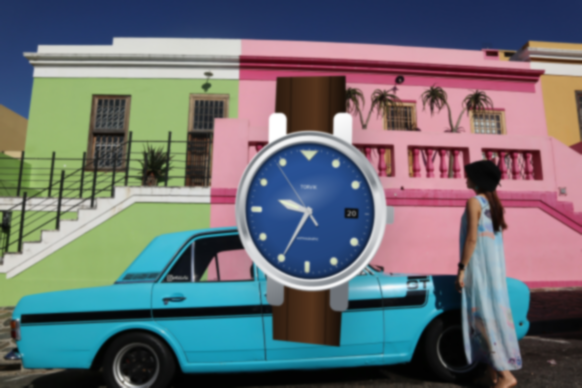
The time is 9h34m54s
